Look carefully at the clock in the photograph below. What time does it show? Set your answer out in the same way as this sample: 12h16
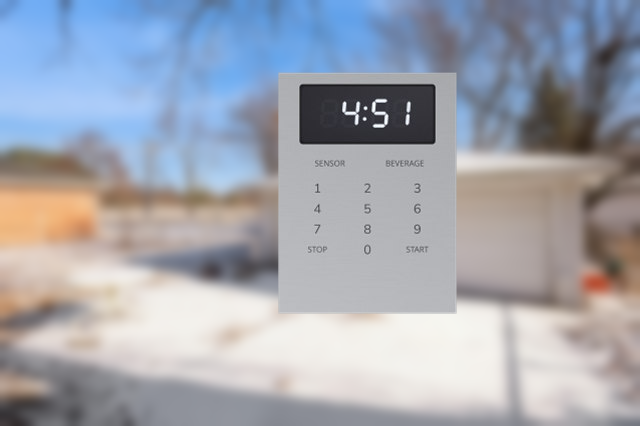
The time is 4h51
